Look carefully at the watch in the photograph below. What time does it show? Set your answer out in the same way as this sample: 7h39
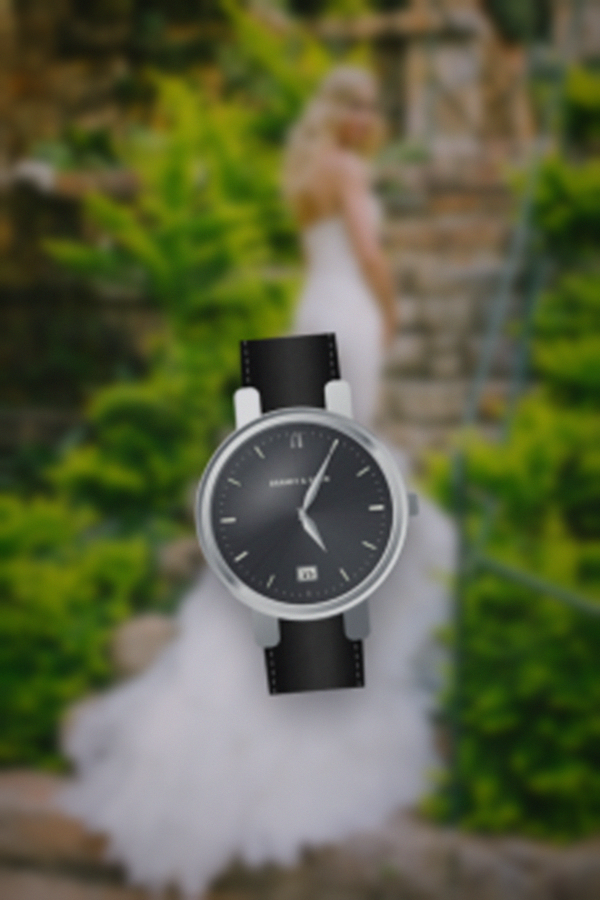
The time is 5h05
